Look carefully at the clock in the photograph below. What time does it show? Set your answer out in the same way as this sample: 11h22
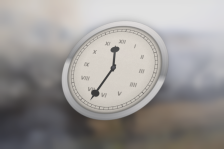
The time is 11h33
